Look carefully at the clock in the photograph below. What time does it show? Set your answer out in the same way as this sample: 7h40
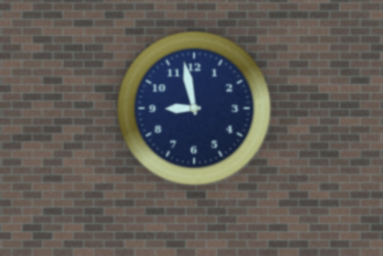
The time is 8h58
